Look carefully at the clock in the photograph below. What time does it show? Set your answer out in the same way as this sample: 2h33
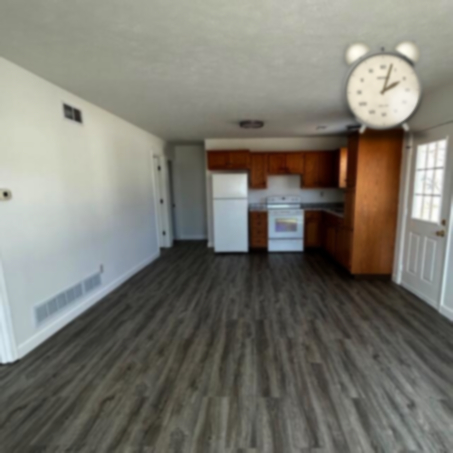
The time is 2h03
